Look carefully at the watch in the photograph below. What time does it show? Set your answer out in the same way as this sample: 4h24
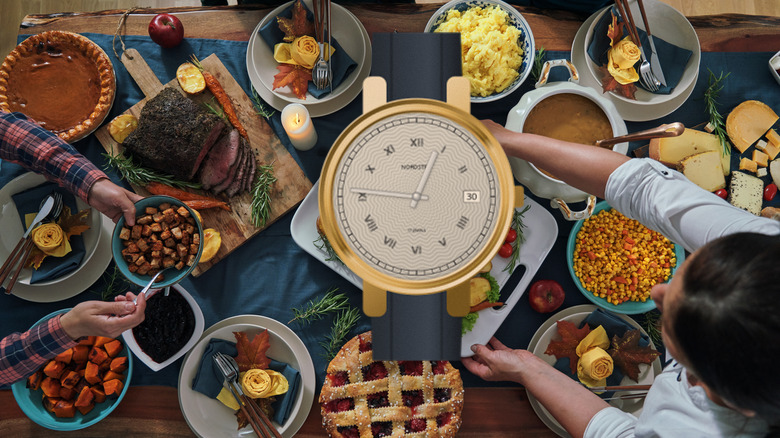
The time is 12h46
